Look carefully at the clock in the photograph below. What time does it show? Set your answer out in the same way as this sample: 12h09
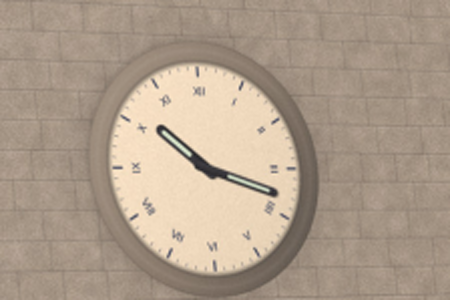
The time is 10h18
